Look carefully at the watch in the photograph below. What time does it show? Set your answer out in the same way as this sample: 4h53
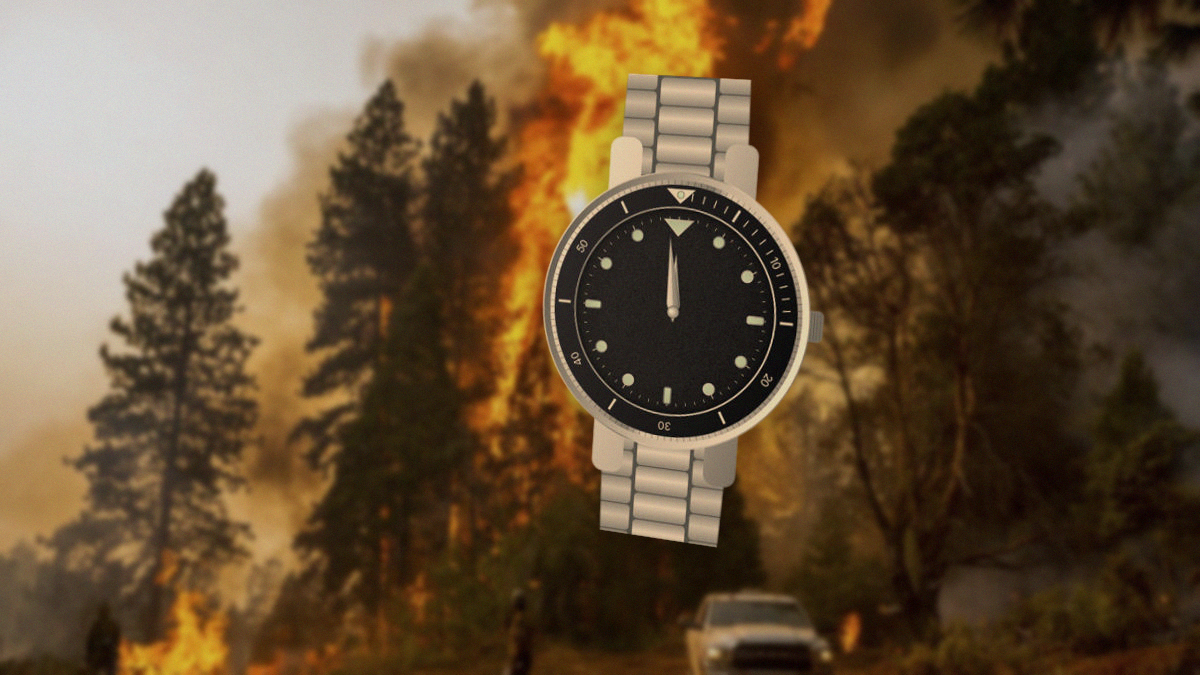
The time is 11h59
